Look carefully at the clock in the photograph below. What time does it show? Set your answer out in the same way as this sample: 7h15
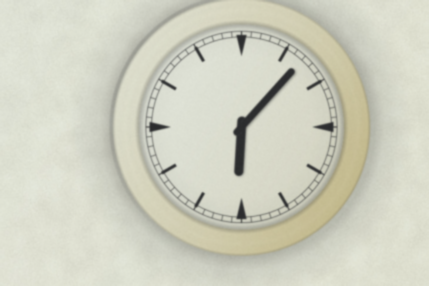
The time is 6h07
